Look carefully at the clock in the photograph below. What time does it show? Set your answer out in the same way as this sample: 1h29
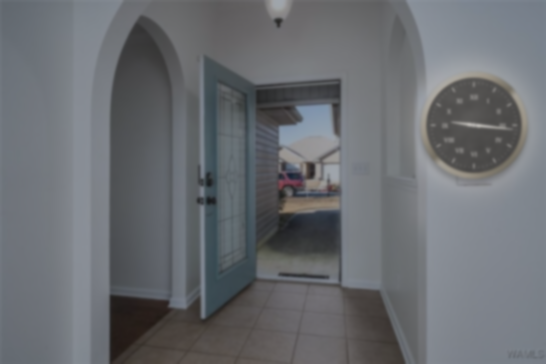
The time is 9h16
